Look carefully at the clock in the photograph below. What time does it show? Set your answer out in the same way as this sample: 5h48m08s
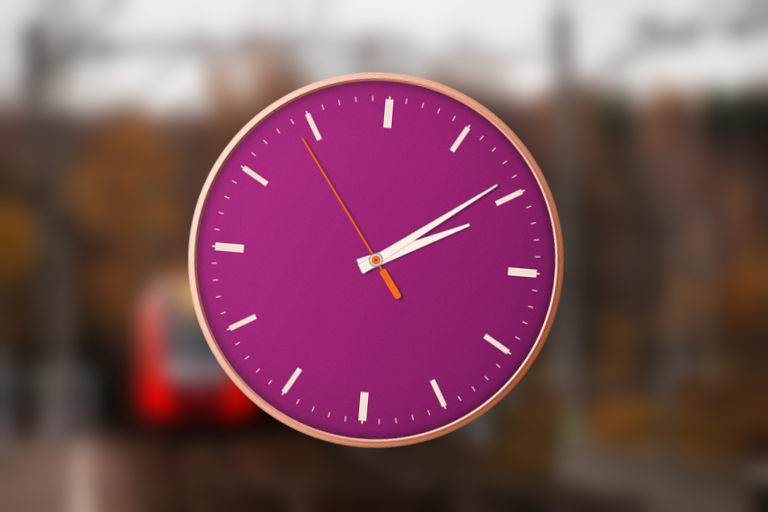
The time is 2h08m54s
